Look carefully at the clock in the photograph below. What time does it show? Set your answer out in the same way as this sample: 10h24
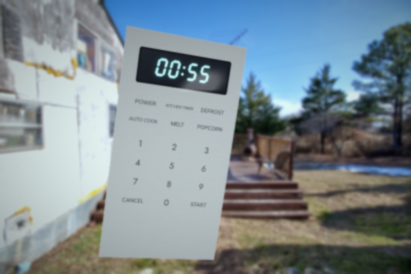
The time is 0h55
